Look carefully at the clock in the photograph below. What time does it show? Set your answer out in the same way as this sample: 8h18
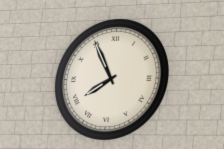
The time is 7h55
